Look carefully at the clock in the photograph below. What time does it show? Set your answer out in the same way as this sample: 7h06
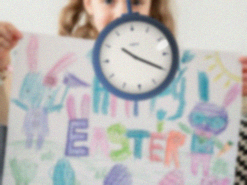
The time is 10h20
